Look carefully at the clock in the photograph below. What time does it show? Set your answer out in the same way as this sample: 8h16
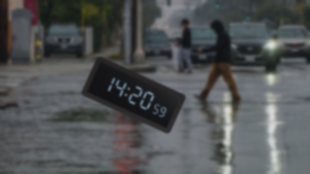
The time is 14h20
